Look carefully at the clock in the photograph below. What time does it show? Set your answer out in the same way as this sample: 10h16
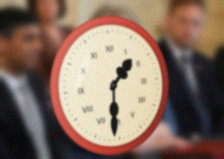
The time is 1h31
